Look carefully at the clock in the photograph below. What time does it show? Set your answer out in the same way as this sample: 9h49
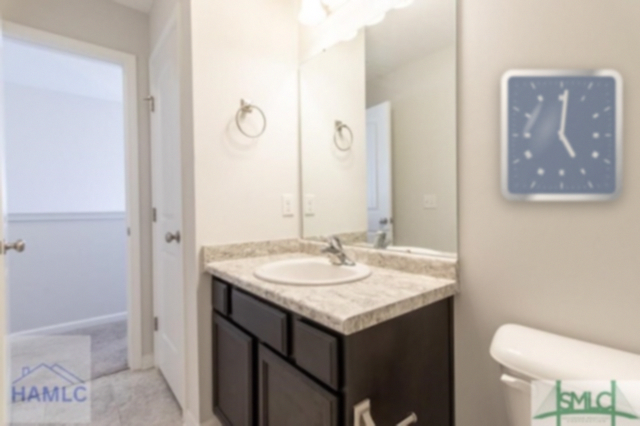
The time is 5h01
